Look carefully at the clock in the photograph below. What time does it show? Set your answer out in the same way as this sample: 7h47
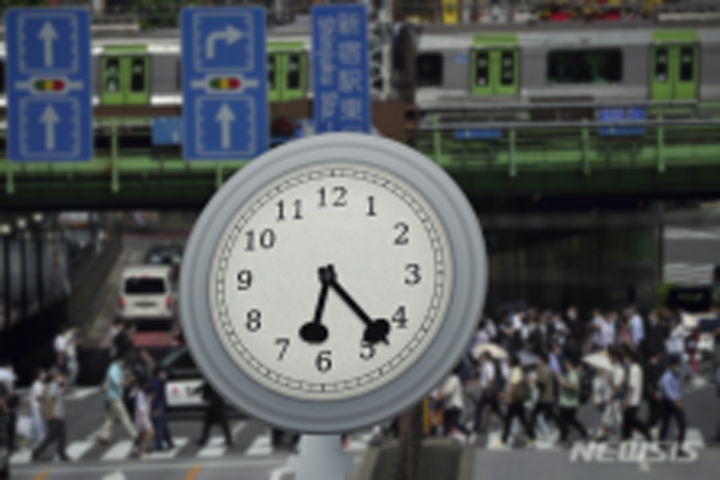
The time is 6h23
